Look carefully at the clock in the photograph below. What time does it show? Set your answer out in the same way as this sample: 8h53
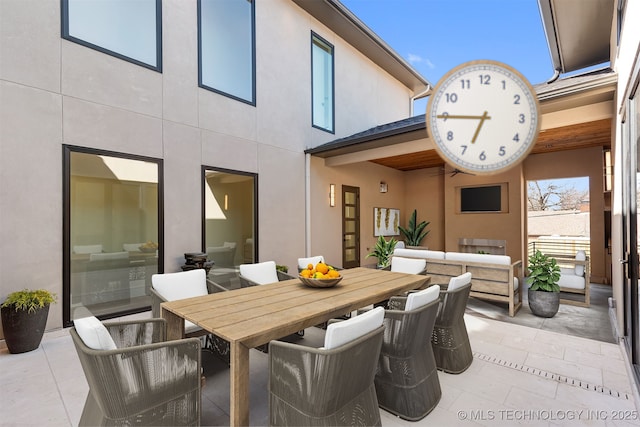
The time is 6h45
